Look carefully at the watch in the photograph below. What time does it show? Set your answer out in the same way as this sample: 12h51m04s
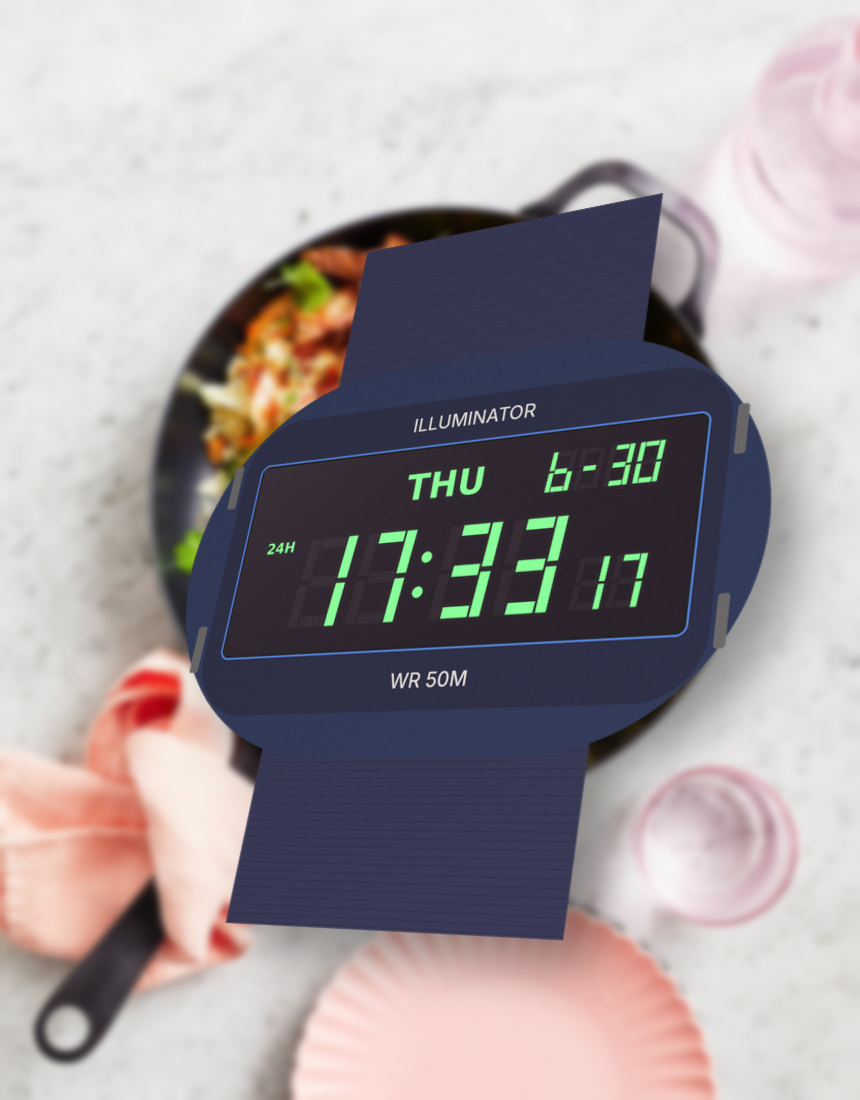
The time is 17h33m17s
